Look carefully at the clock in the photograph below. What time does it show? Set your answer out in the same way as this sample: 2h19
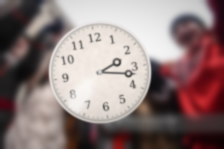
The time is 2h17
